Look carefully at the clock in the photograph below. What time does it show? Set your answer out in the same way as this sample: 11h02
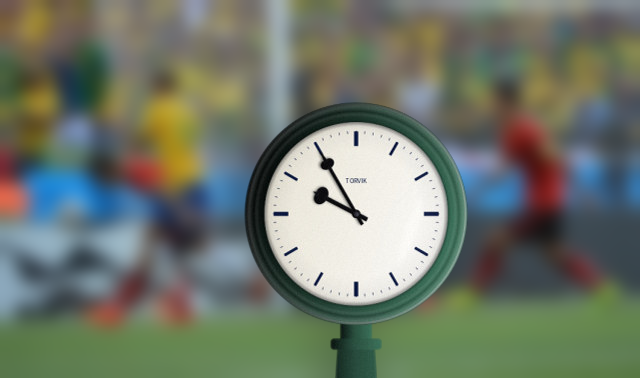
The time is 9h55
